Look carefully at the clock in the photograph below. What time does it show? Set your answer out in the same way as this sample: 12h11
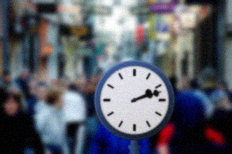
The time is 2h12
